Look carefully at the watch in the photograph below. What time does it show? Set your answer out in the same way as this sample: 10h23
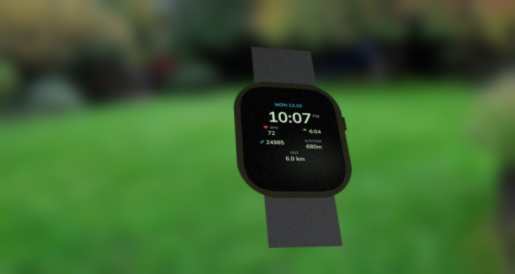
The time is 10h07
